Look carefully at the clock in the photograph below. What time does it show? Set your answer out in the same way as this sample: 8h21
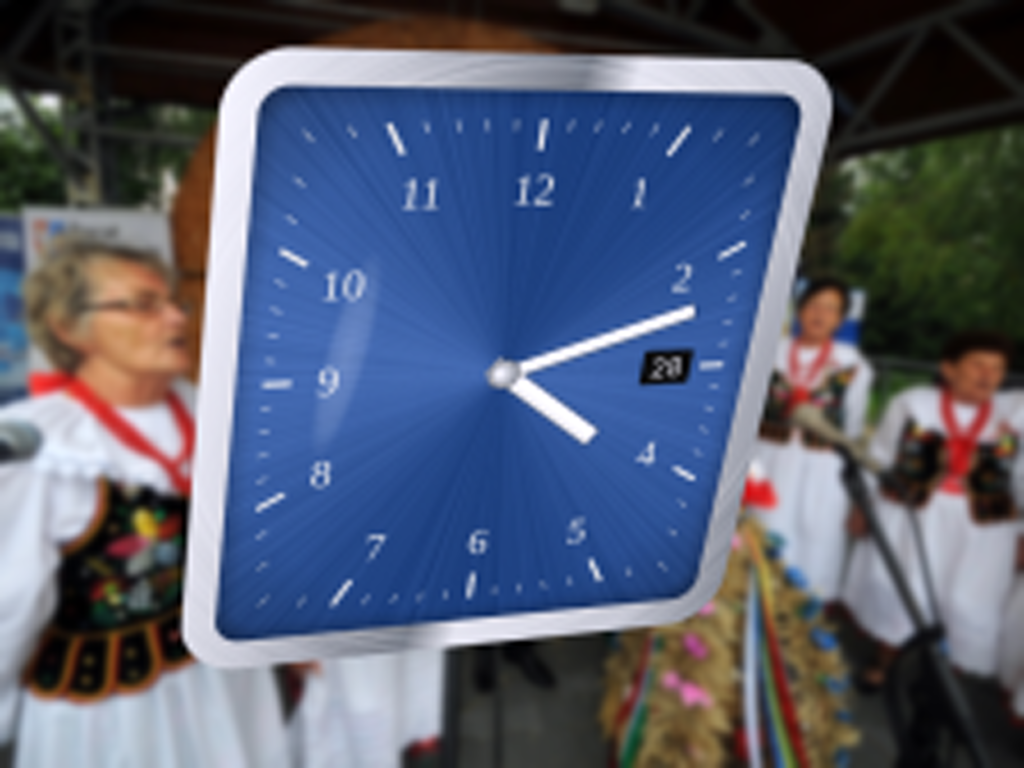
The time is 4h12
